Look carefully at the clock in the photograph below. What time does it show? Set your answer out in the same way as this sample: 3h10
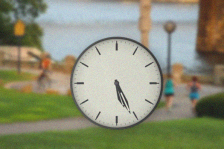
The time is 5h26
